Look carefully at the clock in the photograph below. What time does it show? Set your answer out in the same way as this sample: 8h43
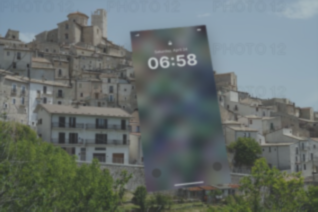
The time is 6h58
